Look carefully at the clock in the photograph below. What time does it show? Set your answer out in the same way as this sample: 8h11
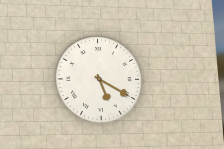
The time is 5h20
